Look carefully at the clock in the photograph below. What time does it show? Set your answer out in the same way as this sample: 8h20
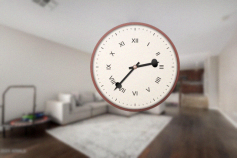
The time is 2h37
